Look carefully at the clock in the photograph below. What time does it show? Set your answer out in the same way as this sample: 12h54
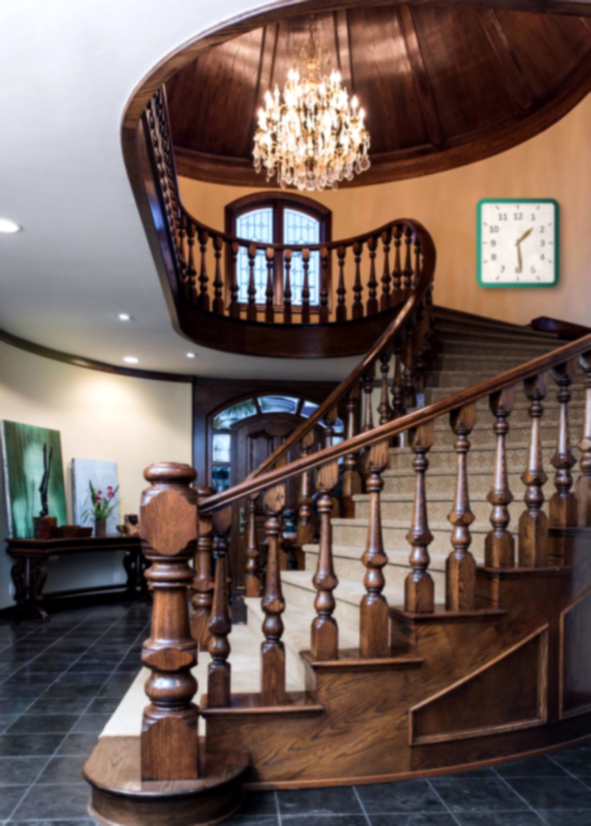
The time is 1h29
